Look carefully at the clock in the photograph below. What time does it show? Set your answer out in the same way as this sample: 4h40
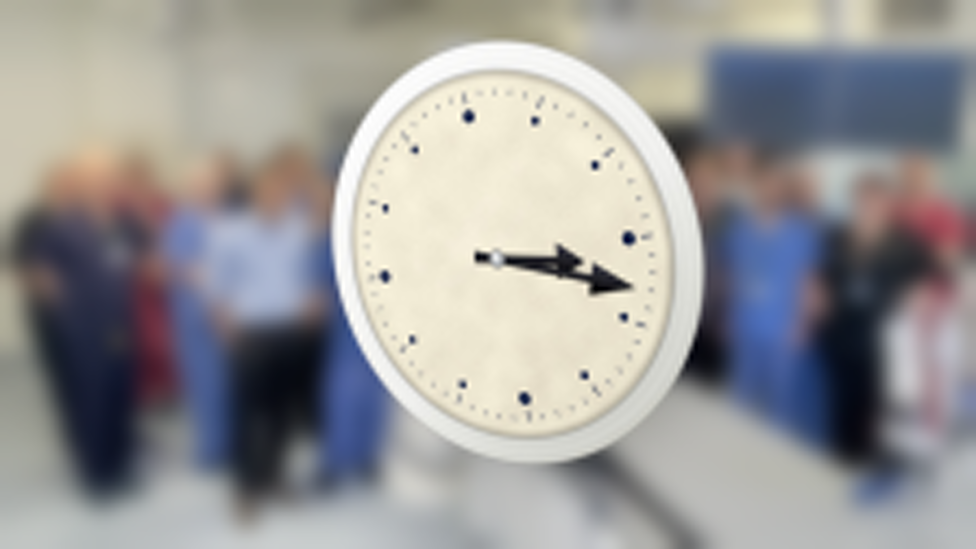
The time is 3h18
